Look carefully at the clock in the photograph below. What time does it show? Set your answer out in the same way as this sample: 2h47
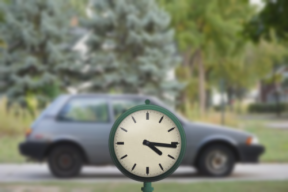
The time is 4h16
